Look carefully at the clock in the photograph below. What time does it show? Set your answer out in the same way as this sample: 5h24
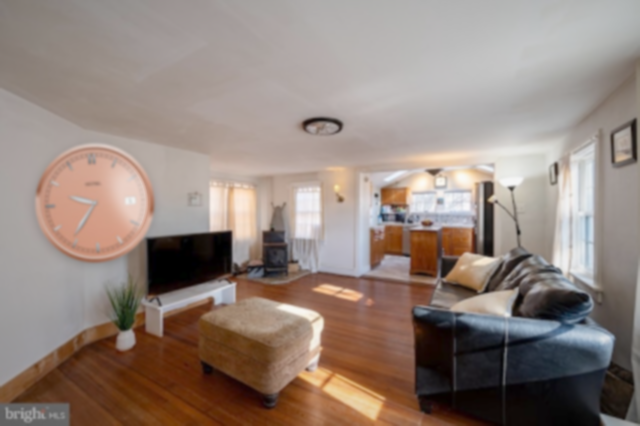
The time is 9h36
